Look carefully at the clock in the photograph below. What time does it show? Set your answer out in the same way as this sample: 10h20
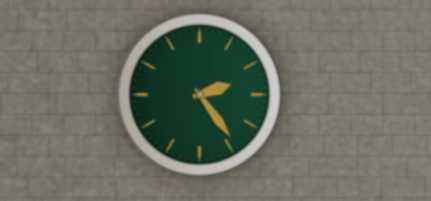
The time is 2h24
